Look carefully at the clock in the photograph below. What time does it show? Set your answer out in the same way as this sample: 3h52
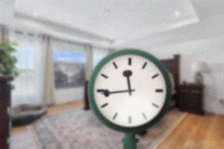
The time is 11h44
